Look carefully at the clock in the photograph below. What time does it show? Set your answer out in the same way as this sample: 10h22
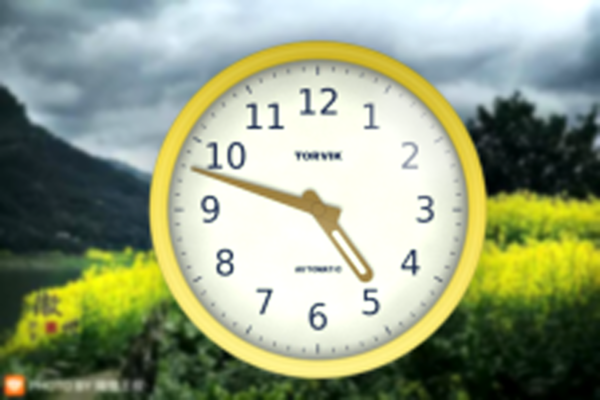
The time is 4h48
